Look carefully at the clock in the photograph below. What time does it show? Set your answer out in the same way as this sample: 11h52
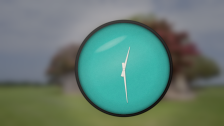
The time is 12h29
